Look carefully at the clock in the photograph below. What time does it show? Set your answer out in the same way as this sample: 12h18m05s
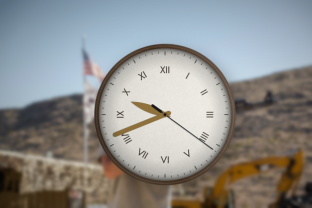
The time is 9h41m21s
